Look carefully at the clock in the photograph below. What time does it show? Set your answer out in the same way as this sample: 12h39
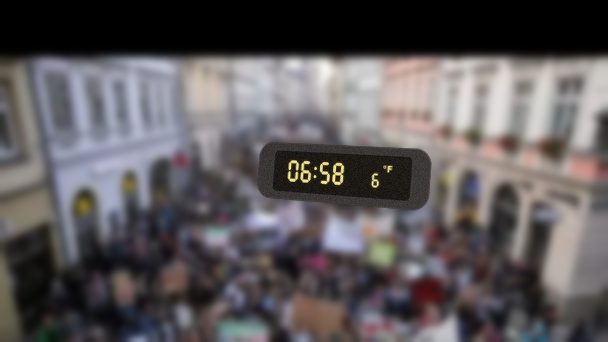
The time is 6h58
